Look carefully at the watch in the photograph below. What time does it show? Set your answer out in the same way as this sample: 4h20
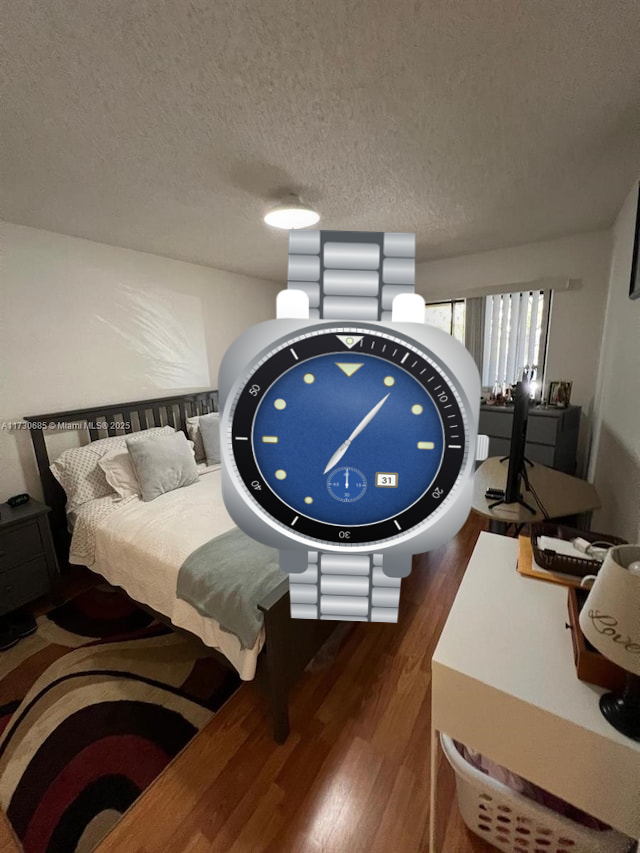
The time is 7h06
